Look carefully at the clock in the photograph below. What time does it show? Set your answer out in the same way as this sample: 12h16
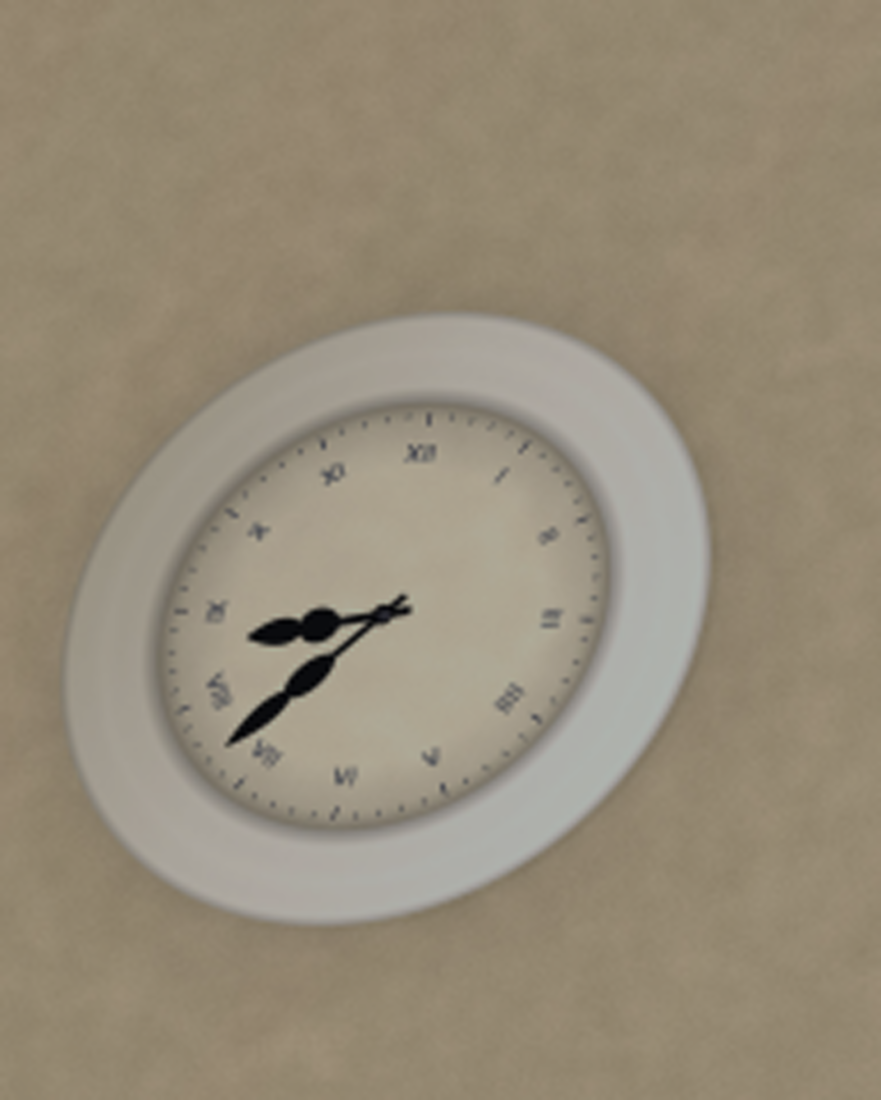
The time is 8h37
